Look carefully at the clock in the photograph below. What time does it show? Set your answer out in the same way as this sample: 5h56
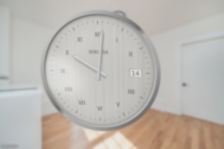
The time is 10h01
